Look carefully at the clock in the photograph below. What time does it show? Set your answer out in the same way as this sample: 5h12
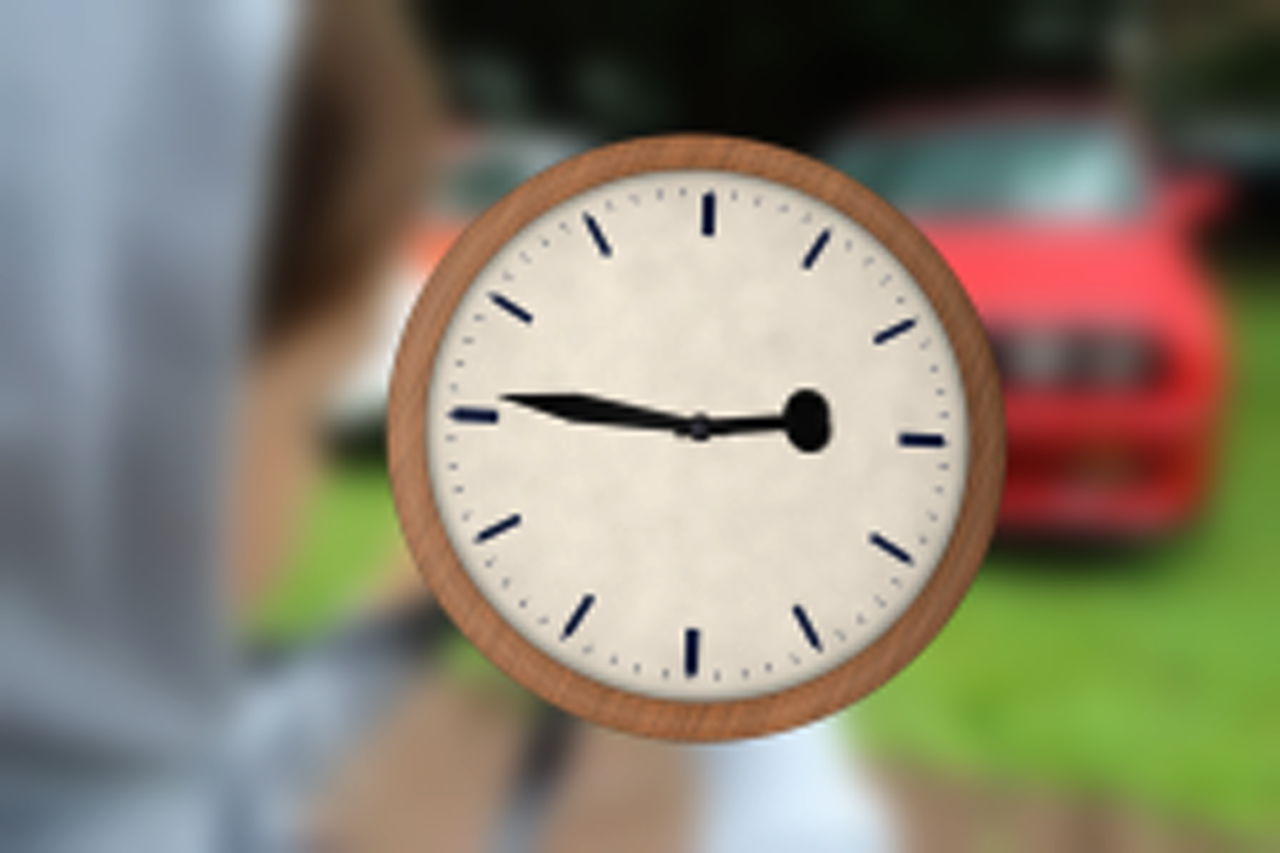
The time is 2h46
